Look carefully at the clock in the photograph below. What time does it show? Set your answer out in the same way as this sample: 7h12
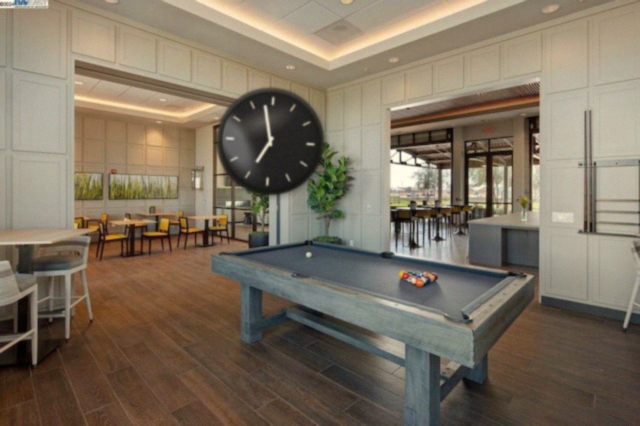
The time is 6h58
